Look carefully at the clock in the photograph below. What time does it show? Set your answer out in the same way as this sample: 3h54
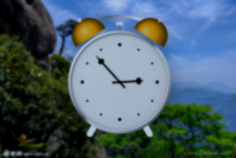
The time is 2h53
